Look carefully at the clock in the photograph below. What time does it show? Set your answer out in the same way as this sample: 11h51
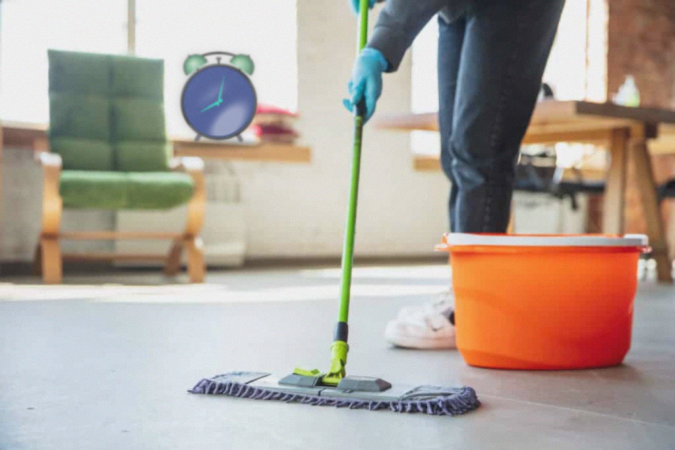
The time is 8h02
